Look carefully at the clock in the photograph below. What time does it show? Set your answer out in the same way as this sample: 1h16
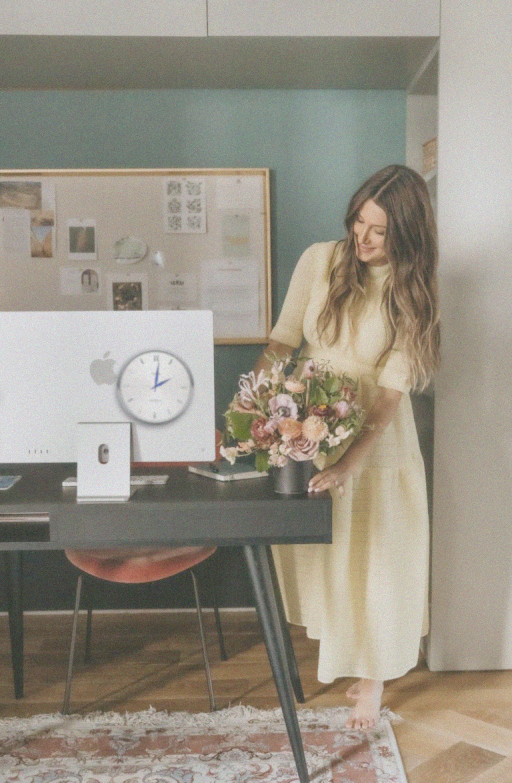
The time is 2h01
